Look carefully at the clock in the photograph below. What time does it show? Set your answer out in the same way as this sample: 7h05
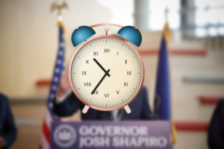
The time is 10h36
